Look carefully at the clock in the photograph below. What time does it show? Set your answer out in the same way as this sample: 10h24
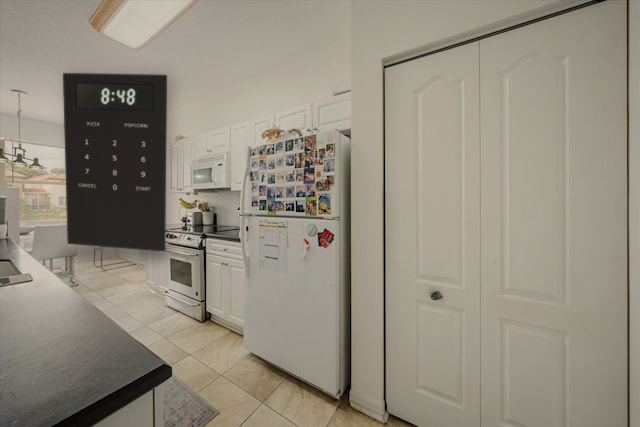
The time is 8h48
